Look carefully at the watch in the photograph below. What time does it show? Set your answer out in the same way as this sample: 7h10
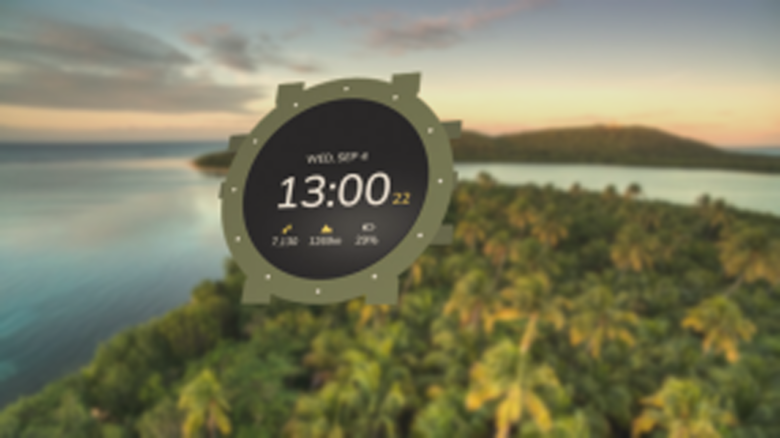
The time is 13h00
